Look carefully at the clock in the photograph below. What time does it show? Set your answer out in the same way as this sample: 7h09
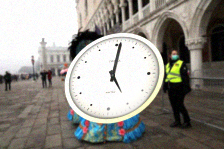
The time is 5h01
